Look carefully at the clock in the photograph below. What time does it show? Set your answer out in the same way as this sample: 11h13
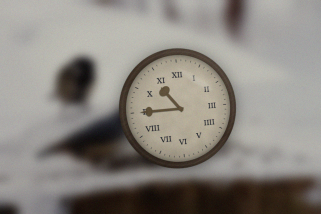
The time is 10h45
